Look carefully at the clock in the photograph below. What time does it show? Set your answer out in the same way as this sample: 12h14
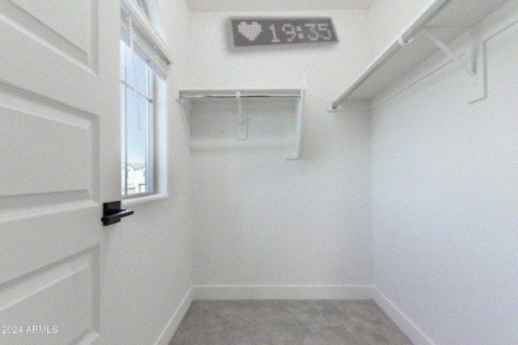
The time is 19h35
